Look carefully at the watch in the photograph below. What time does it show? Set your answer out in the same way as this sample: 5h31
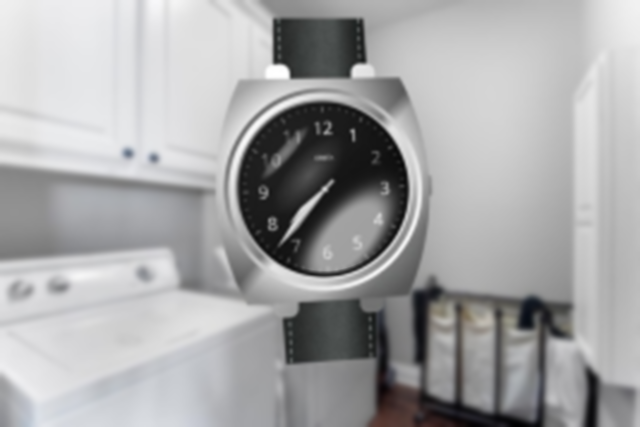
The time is 7h37
